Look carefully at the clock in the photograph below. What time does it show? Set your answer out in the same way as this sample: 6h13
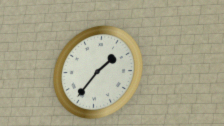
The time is 1h36
